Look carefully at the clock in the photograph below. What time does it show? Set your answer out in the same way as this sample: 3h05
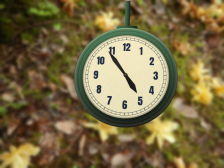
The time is 4h54
